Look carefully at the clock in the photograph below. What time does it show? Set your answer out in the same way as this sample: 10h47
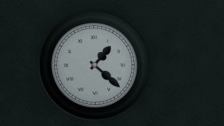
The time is 1h22
